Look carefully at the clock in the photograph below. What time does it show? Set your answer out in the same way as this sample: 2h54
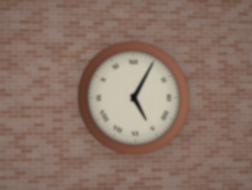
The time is 5h05
